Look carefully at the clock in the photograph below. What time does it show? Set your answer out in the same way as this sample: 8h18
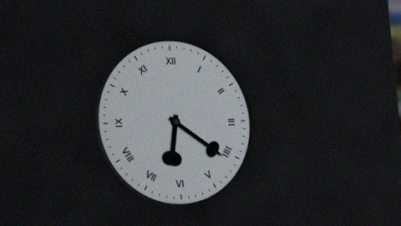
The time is 6h21
